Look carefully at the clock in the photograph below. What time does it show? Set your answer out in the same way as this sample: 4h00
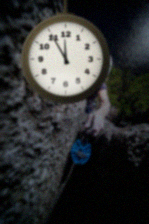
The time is 11h55
